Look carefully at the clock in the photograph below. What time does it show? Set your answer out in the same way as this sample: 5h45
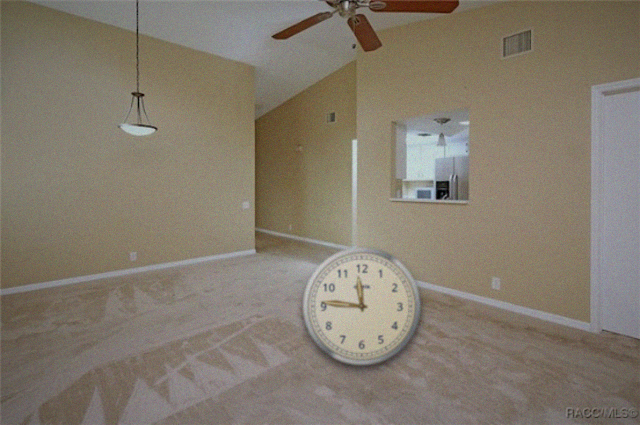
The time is 11h46
